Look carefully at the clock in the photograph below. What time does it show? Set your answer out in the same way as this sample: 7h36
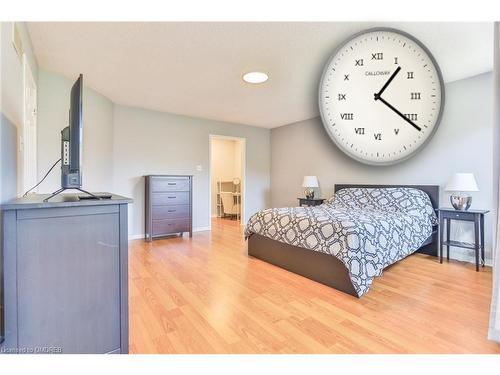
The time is 1h21
